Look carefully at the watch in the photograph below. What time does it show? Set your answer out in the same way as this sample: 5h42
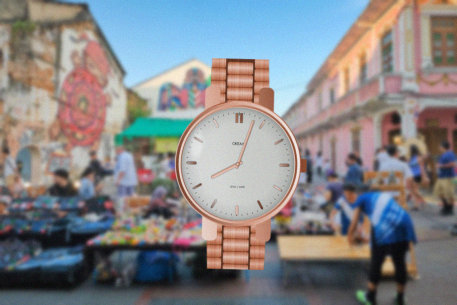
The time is 8h03
